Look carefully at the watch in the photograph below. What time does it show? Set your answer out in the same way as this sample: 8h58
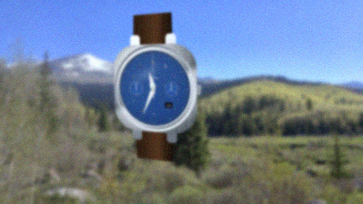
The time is 11h34
